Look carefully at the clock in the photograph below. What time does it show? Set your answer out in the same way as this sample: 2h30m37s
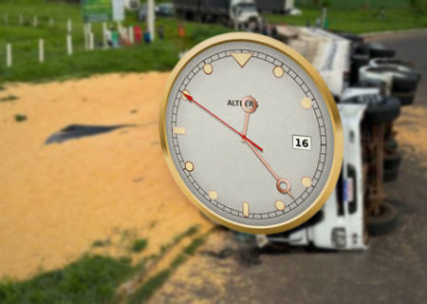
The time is 12h22m50s
